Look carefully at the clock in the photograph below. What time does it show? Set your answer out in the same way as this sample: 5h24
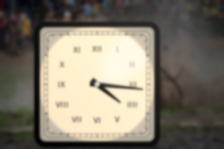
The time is 4h16
